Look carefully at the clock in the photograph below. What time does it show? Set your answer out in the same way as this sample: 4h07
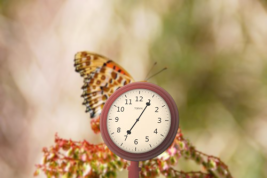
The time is 7h05
